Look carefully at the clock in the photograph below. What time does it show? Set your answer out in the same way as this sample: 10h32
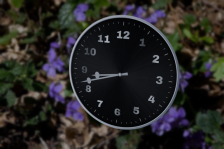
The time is 8h42
